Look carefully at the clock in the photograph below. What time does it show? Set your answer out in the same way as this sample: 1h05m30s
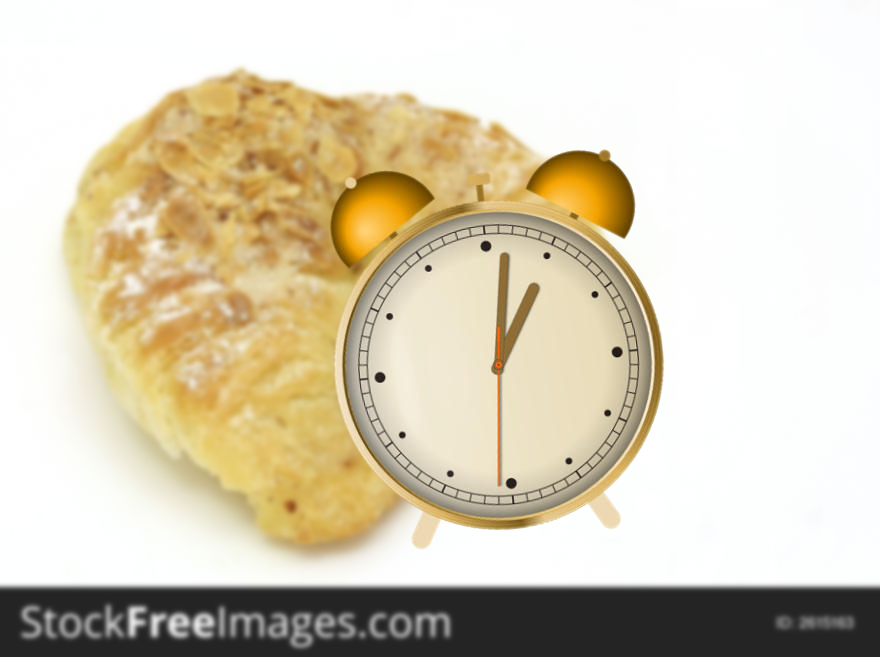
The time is 1h01m31s
